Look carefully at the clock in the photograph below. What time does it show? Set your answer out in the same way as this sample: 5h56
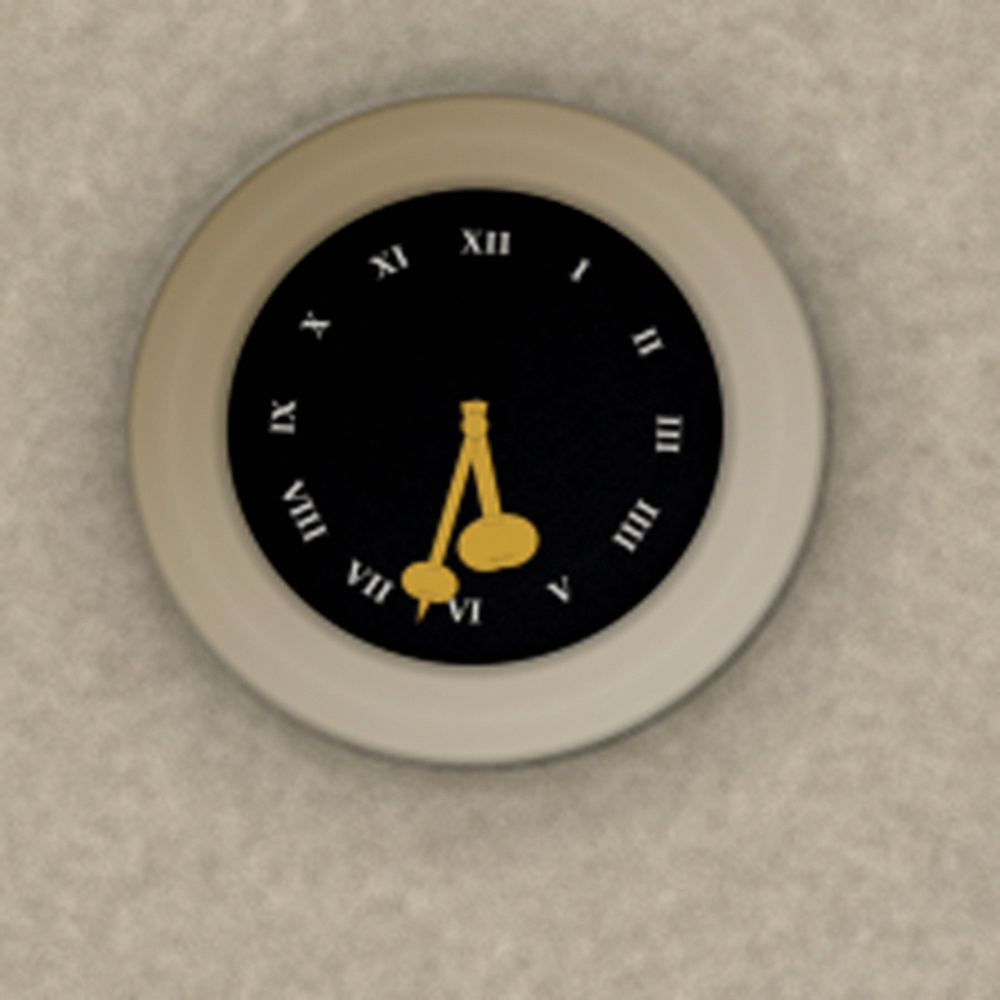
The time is 5h32
